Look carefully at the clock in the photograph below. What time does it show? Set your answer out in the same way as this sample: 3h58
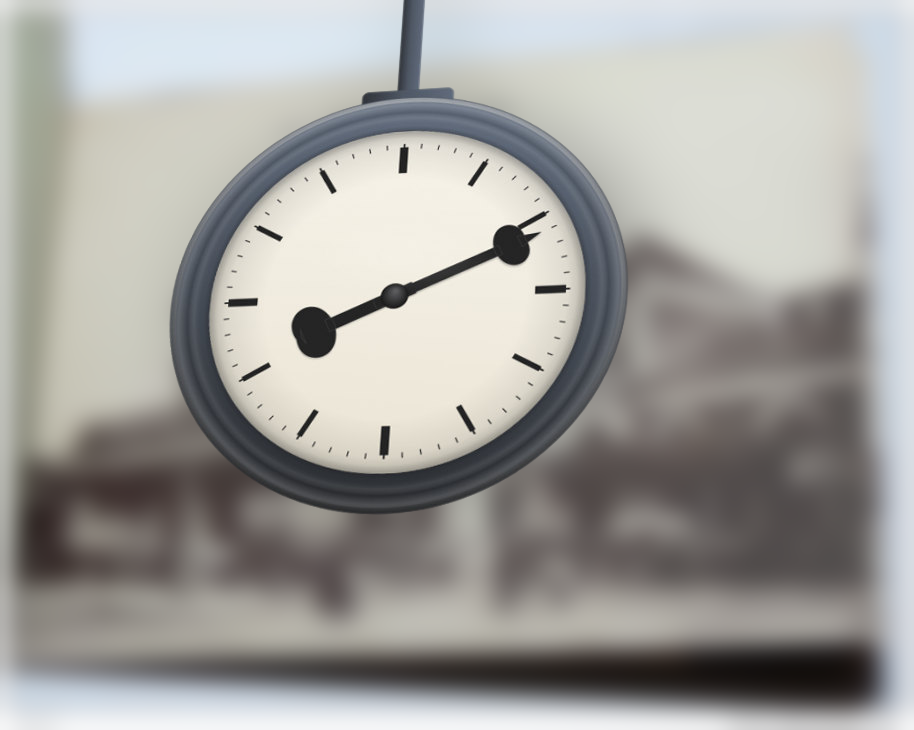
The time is 8h11
